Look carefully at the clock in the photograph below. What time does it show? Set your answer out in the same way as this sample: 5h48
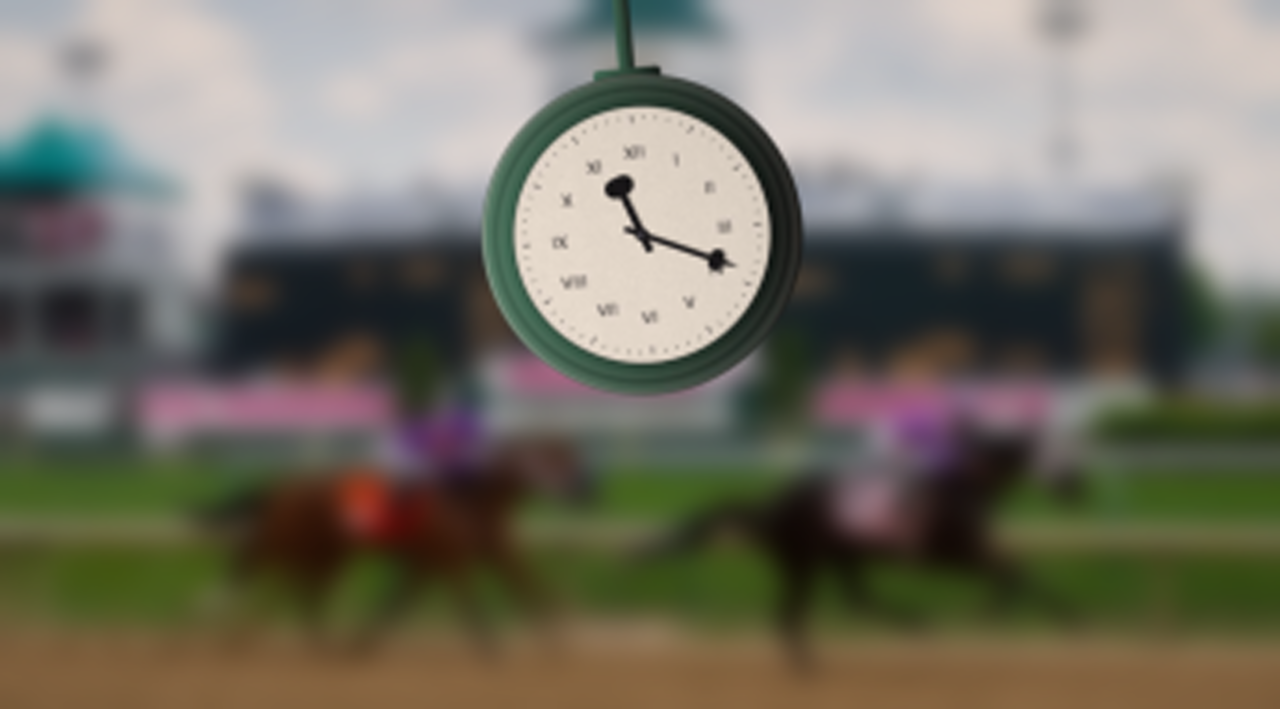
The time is 11h19
